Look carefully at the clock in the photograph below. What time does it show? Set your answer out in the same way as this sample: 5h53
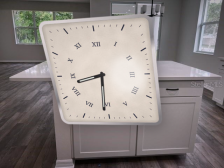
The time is 8h31
